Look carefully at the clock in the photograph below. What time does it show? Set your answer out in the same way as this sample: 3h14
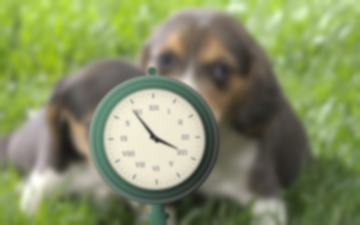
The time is 3h54
